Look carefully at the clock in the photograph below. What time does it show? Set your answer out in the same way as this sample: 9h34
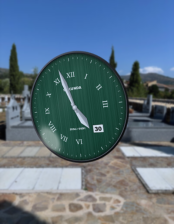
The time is 4h57
